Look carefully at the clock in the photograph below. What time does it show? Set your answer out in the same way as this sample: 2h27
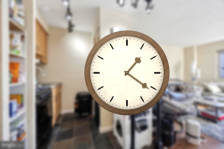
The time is 1h21
